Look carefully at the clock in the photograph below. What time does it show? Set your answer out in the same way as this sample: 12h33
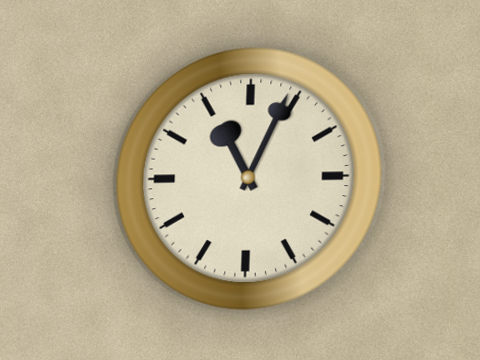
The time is 11h04
